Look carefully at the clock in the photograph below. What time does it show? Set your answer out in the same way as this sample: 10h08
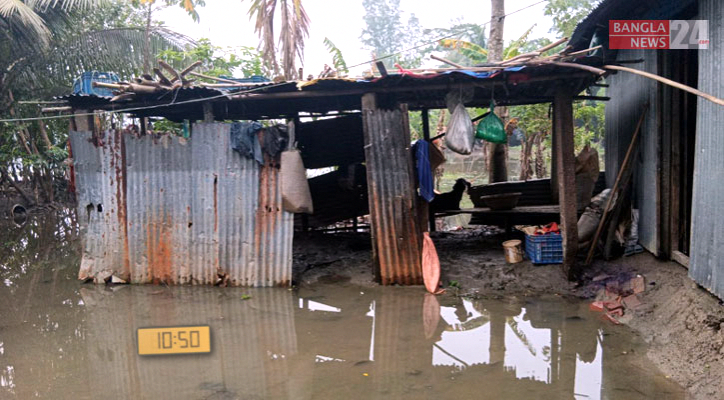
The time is 10h50
